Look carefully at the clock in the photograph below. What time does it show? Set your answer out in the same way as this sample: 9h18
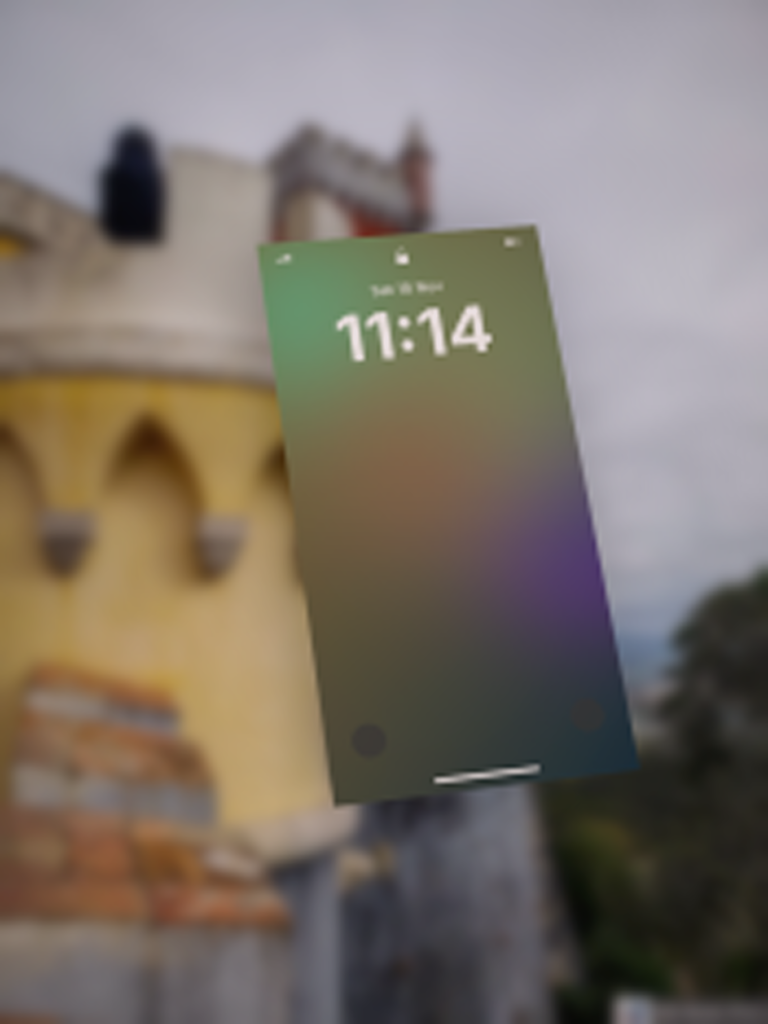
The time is 11h14
